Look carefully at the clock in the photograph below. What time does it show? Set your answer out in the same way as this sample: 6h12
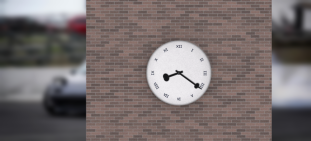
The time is 8h21
